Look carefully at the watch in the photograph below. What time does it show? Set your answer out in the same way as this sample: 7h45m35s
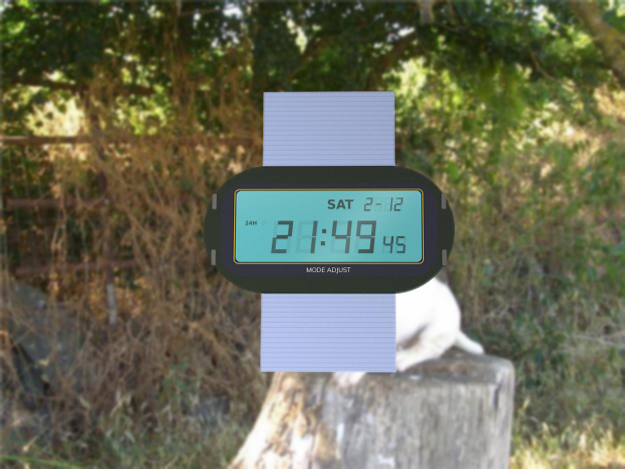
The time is 21h49m45s
